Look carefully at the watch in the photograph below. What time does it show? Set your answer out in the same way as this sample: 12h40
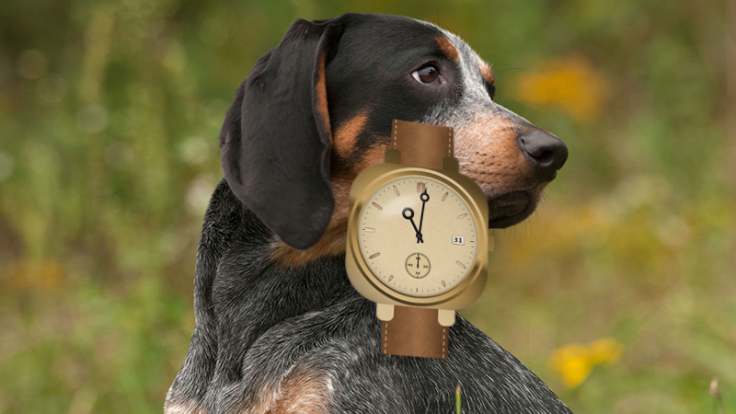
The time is 11h01
